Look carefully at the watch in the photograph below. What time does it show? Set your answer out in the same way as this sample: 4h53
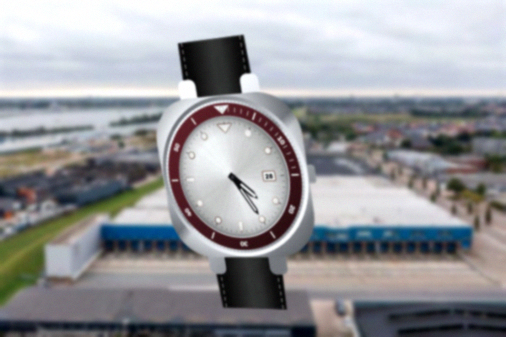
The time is 4h25
